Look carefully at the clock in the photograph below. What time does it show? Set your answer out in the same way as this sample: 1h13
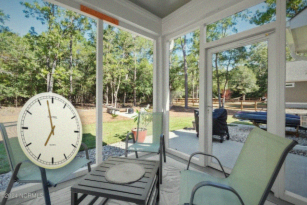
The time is 6h58
